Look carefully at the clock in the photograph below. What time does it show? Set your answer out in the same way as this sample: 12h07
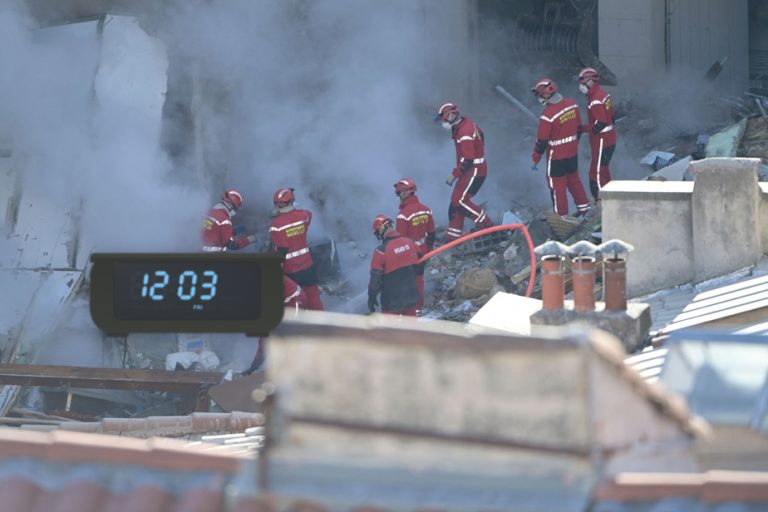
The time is 12h03
